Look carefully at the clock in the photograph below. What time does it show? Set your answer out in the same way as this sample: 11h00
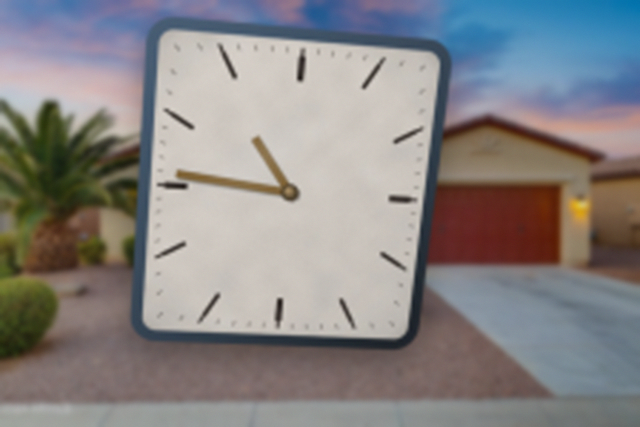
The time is 10h46
